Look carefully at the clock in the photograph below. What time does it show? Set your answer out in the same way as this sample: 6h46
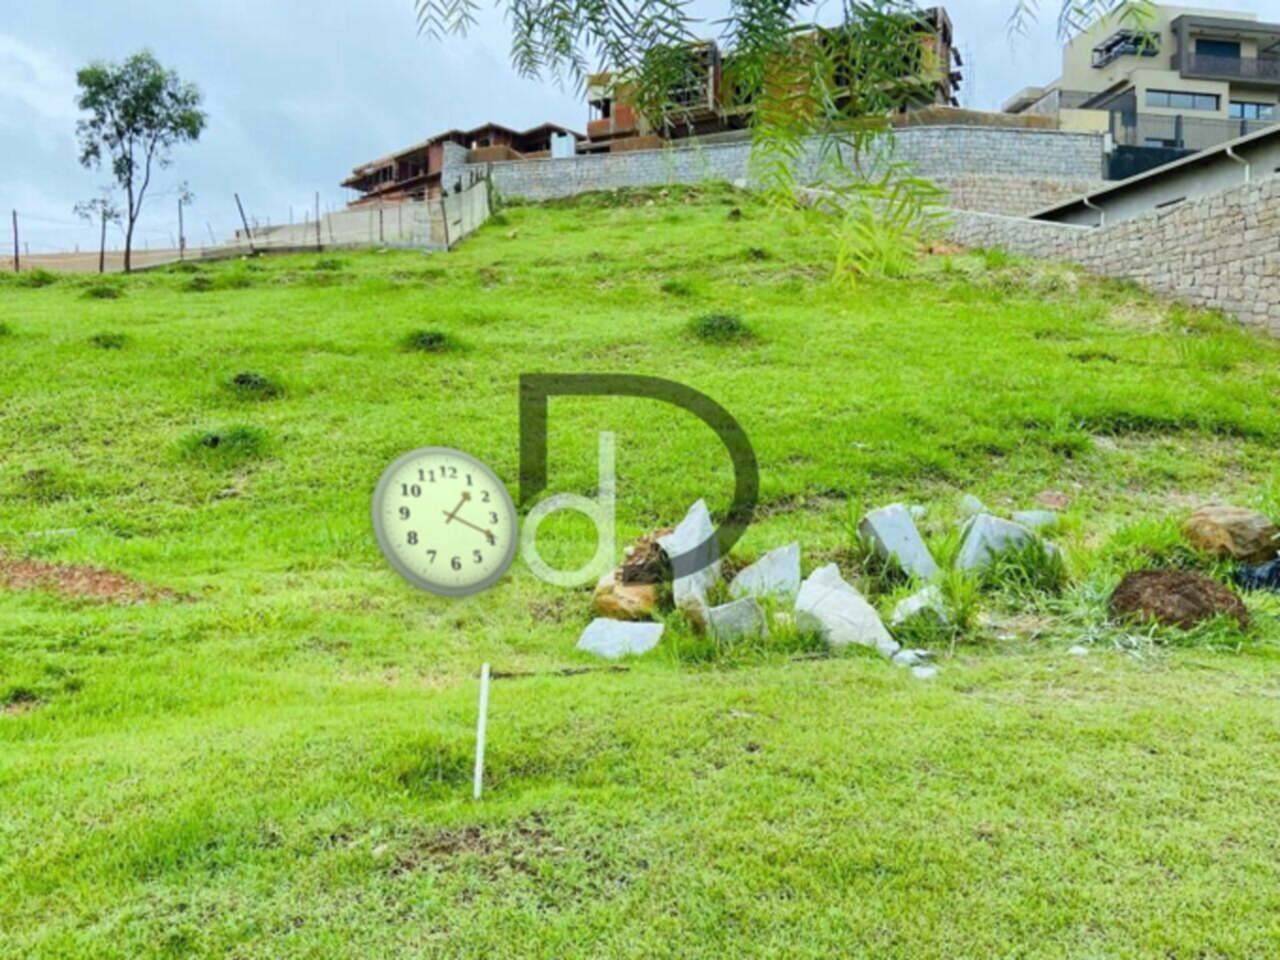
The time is 1h19
